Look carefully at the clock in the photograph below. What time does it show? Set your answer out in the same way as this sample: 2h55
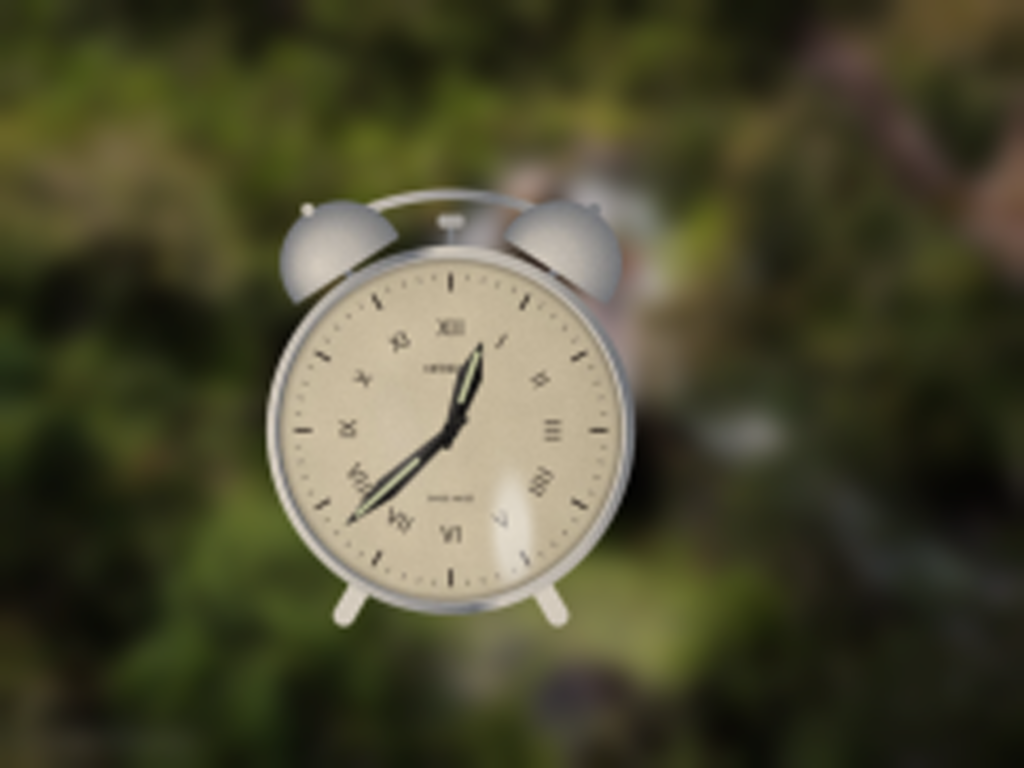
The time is 12h38
